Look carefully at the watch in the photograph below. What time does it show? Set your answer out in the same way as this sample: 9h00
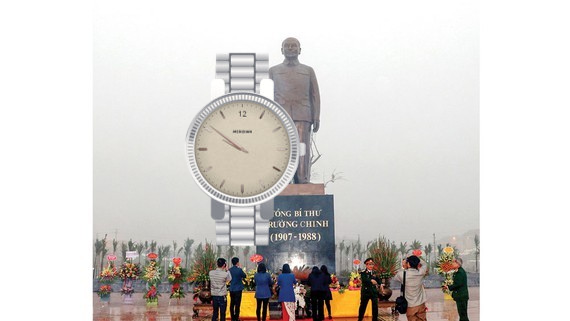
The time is 9h51
